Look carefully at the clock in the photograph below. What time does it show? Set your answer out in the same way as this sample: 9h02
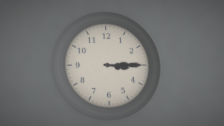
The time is 3h15
